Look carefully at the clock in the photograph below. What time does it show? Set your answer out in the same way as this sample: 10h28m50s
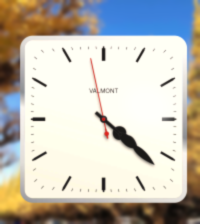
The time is 4h21m58s
